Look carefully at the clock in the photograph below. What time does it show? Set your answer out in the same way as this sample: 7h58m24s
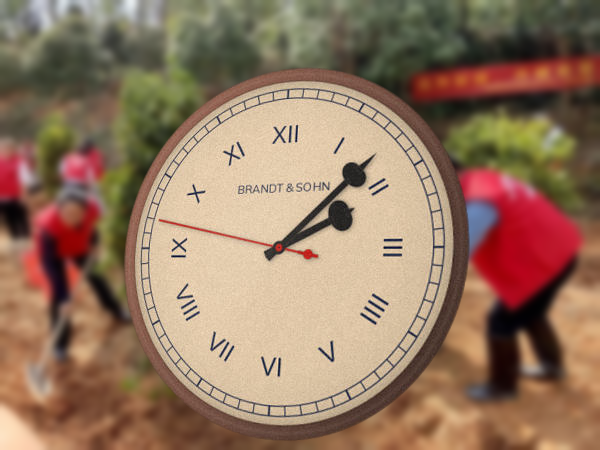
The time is 2h07m47s
